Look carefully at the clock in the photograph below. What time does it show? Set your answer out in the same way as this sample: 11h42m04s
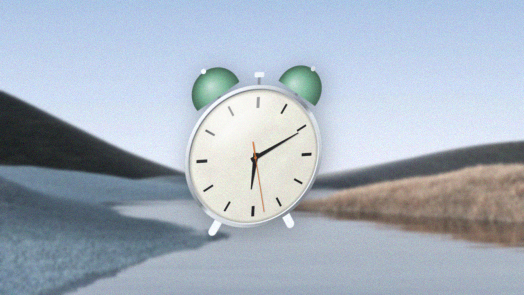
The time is 6h10m28s
